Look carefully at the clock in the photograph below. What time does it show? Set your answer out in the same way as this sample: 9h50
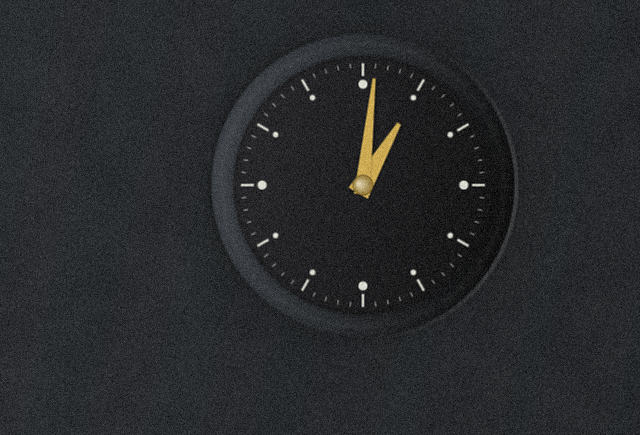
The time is 1h01
